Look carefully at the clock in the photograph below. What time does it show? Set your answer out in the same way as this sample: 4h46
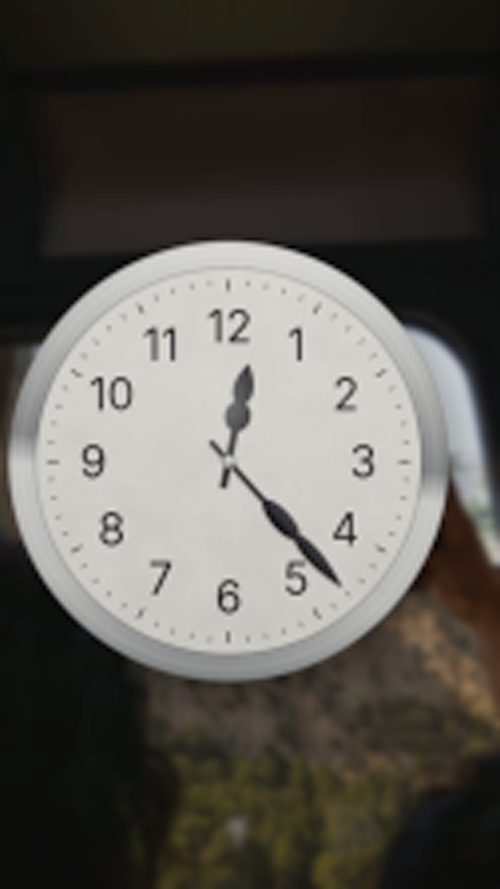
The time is 12h23
